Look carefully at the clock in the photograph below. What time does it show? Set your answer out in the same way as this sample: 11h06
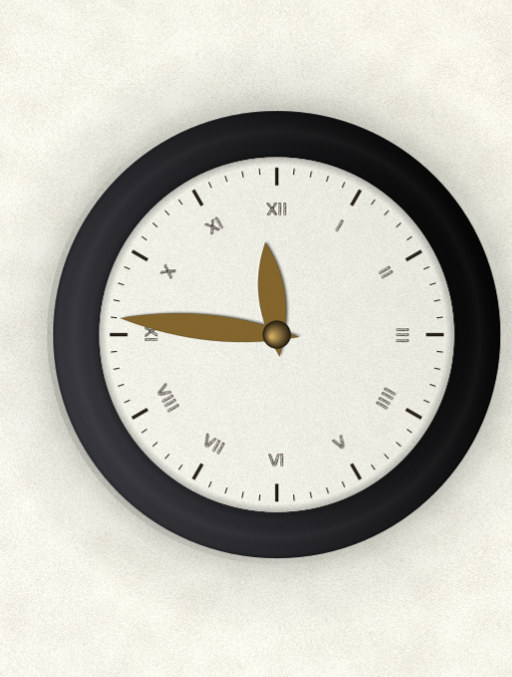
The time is 11h46
